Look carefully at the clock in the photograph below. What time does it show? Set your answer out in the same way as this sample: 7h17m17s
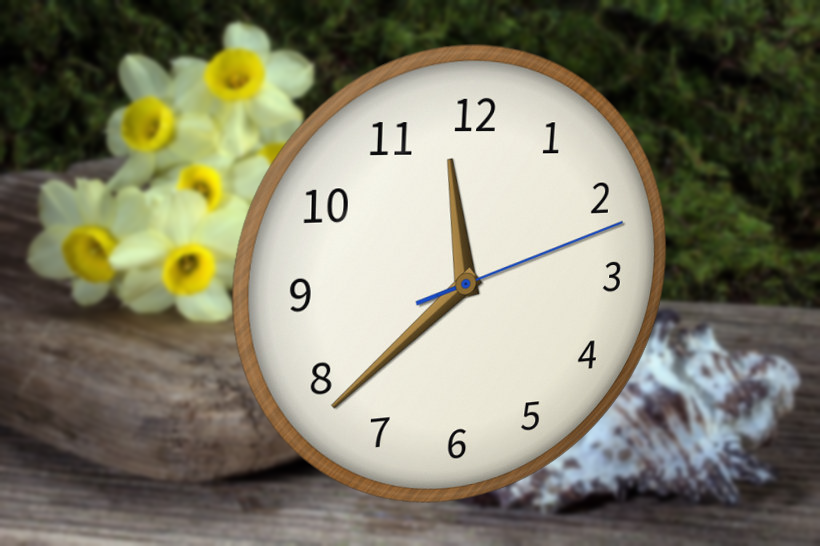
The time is 11h38m12s
